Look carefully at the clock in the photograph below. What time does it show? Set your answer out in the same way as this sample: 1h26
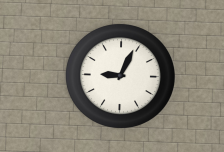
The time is 9h04
